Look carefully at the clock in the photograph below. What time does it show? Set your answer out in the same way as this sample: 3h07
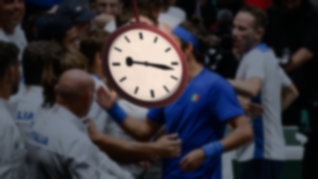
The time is 9h17
